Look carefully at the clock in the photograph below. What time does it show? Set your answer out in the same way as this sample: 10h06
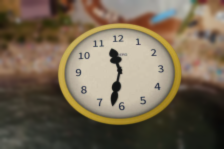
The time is 11h32
